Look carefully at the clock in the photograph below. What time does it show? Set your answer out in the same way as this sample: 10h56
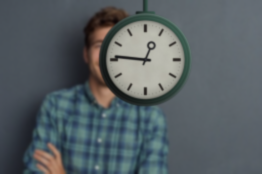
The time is 12h46
